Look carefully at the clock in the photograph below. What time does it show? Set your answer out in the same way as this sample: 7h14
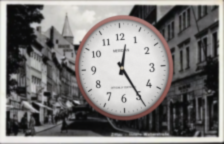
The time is 12h25
